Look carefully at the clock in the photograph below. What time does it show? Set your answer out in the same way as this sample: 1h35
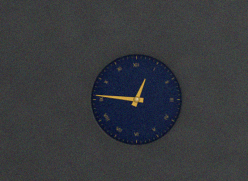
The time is 12h46
